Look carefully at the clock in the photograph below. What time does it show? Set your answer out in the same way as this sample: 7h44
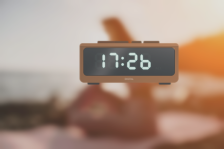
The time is 17h26
